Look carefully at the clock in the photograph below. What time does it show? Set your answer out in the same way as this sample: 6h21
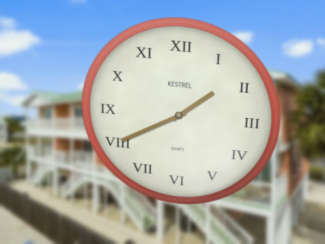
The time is 1h40
